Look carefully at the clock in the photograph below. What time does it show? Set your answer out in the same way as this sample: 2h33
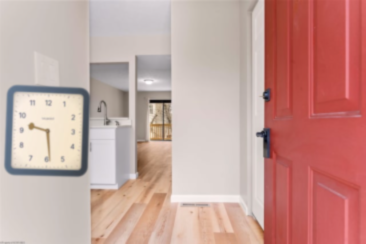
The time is 9h29
